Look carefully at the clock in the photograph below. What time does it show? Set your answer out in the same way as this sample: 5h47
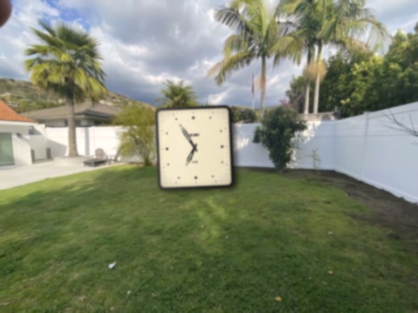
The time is 6h55
